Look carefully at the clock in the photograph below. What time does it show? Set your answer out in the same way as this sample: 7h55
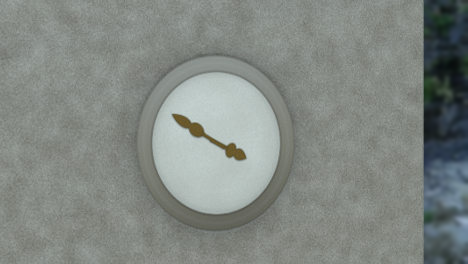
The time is 3h50
